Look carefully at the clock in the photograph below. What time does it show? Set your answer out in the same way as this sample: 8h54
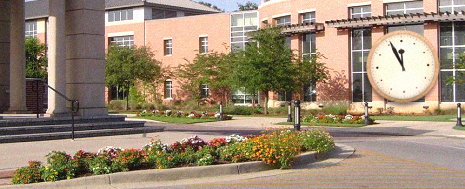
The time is 11h56
